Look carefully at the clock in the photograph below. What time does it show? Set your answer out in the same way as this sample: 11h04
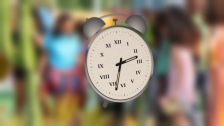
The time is 2h33
